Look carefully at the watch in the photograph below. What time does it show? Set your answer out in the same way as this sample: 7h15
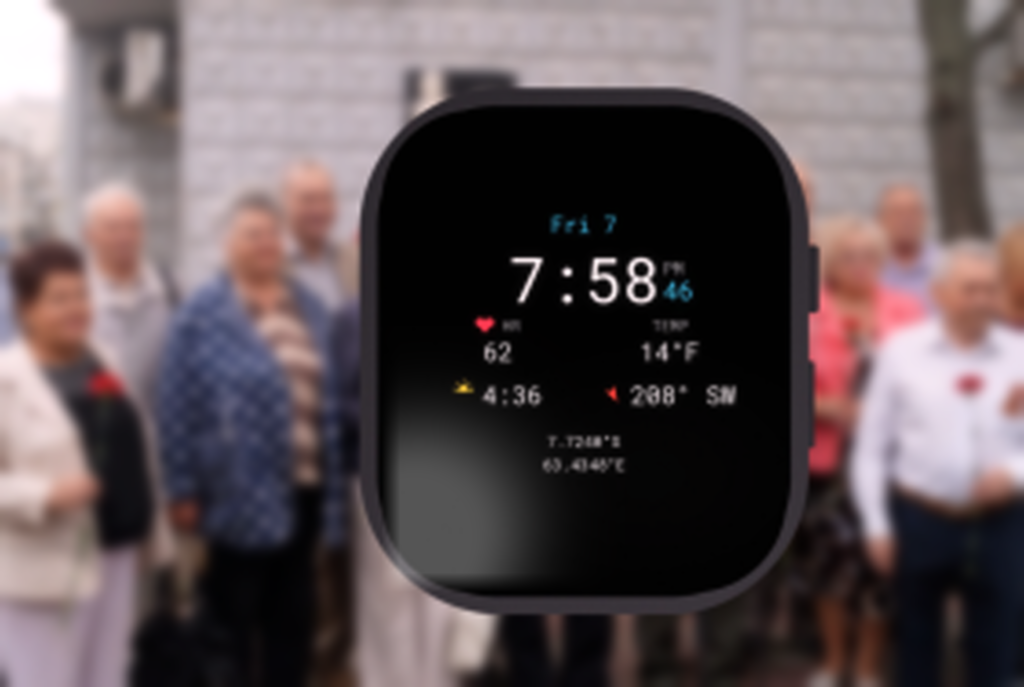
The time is 7h58
